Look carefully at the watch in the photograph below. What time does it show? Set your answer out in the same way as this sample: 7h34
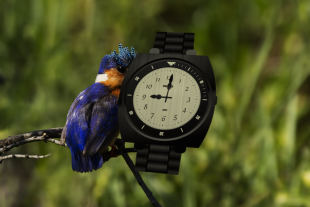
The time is 9h01
